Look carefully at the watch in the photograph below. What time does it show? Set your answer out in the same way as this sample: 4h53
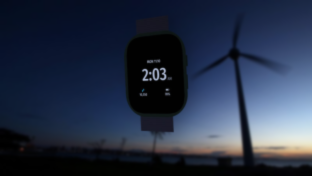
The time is 2h03
